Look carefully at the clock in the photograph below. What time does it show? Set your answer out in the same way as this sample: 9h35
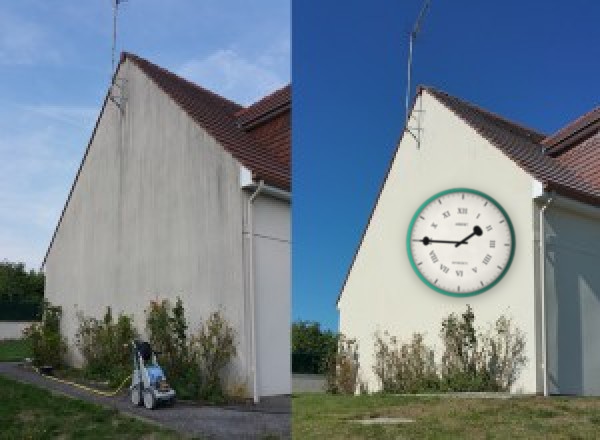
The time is 1h45
